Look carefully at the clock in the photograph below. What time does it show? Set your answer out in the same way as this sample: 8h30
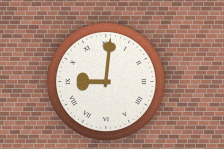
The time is 9h01
